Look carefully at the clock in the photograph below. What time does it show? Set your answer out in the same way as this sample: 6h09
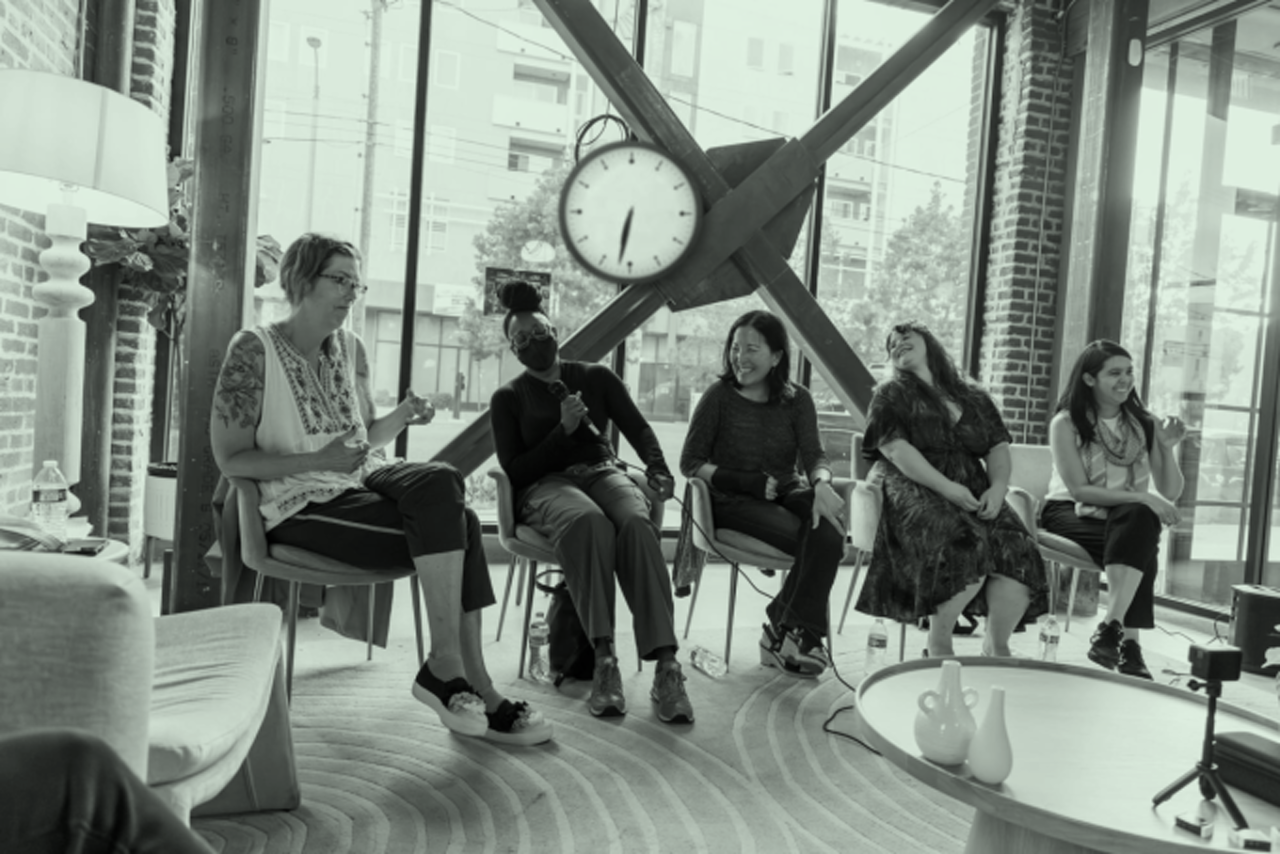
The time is 6h32
